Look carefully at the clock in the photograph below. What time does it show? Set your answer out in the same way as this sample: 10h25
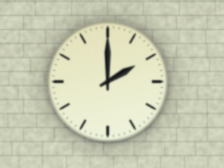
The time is 2h00
